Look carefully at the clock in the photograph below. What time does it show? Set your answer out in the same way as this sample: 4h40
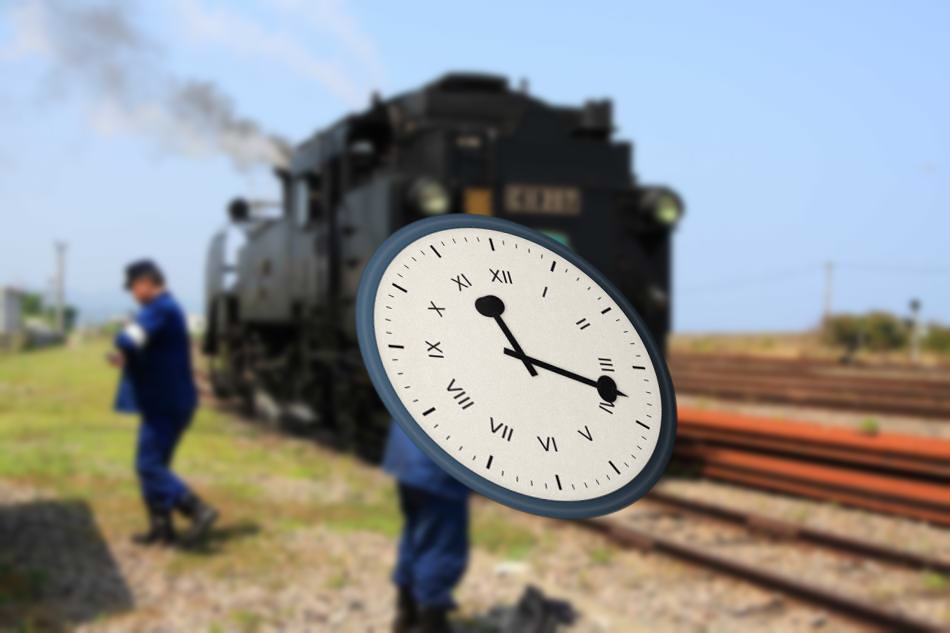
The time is 11h18
